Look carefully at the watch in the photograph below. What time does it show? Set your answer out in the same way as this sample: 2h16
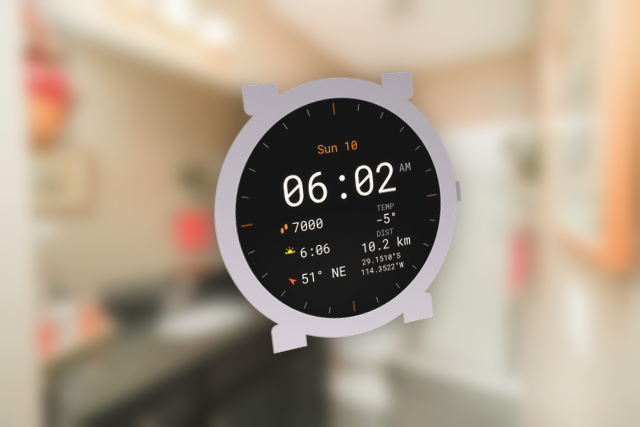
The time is 6h02
